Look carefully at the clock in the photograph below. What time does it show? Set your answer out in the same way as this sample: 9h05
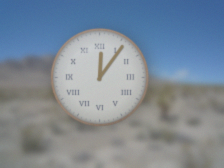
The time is 12h06
